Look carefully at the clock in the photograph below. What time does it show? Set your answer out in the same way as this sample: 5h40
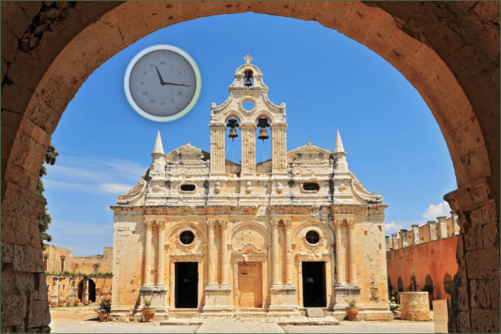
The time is 11h16
